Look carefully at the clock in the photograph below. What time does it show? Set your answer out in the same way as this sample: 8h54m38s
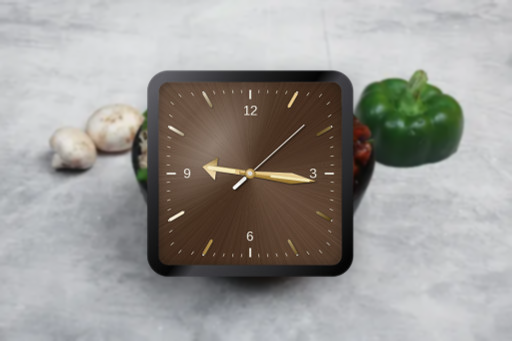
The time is 9h16m08s
